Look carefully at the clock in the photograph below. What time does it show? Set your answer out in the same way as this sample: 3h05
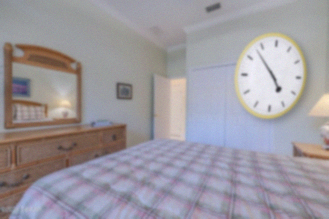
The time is 4h53
